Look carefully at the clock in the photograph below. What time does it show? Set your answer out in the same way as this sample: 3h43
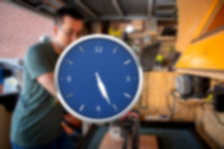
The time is 5h26
